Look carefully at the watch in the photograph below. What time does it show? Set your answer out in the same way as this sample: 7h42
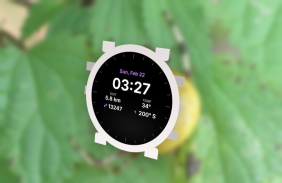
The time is 3h27
